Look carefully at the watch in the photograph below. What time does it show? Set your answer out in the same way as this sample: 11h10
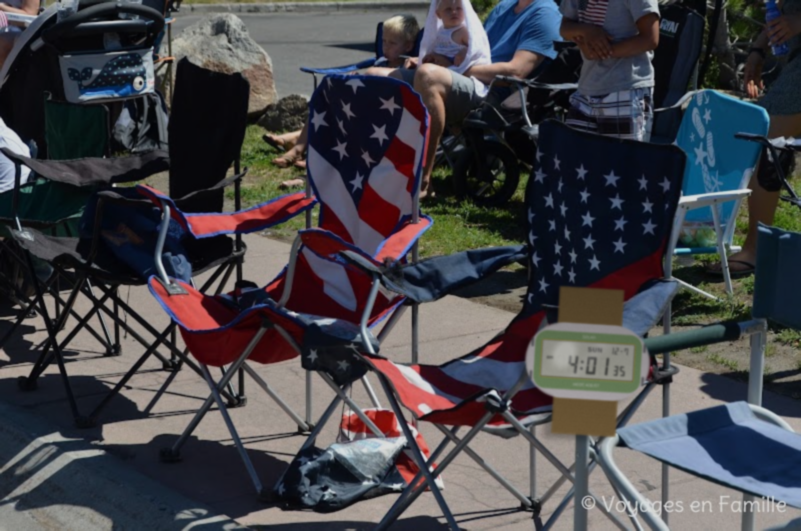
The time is 4h01
